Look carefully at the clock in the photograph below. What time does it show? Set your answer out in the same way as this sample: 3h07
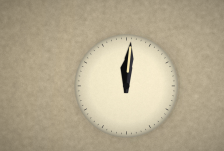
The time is 12h01
